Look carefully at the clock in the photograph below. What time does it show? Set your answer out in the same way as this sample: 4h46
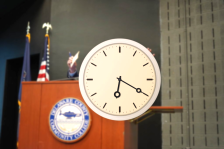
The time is 6h20
